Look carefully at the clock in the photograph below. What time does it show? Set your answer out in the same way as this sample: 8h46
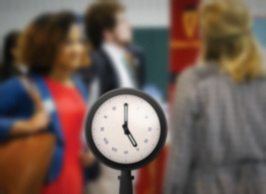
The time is 5h00
